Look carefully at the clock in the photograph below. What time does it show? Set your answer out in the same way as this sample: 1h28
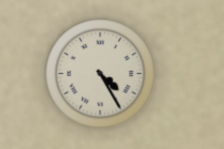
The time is 4h25
